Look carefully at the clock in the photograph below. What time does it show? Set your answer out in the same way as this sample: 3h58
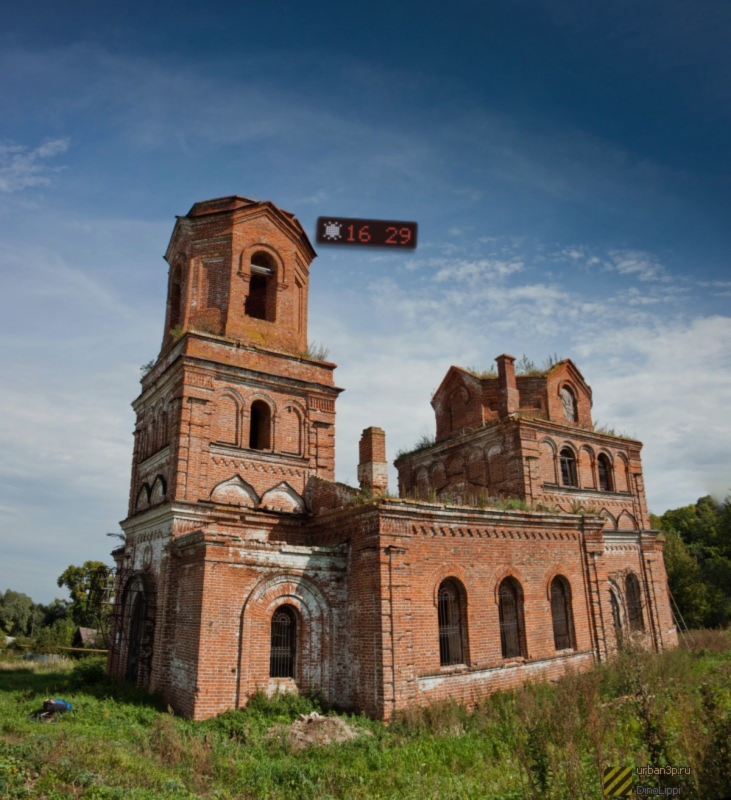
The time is 16h29
